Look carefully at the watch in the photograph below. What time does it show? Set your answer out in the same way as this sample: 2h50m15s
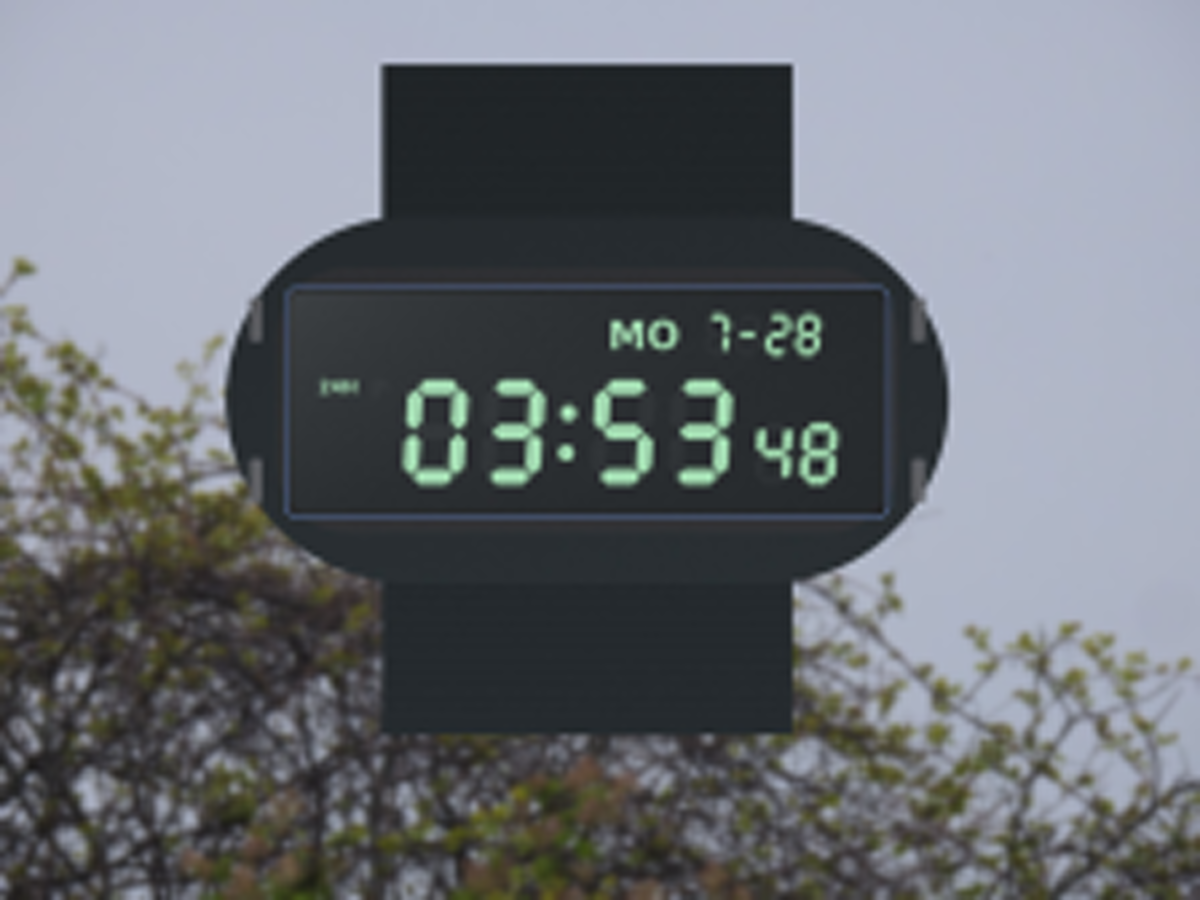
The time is 3h53m48s
